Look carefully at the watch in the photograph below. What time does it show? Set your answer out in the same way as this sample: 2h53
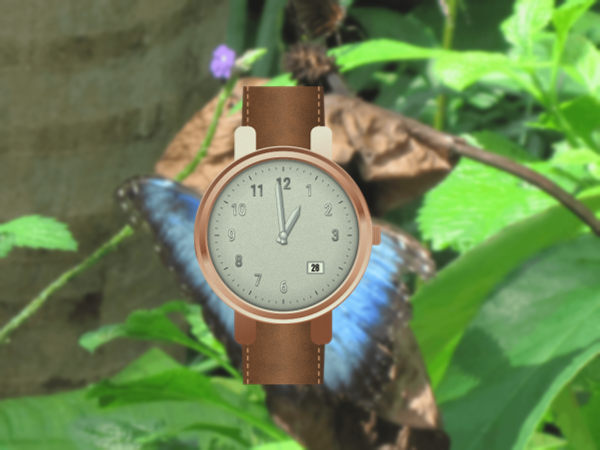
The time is 12h59
